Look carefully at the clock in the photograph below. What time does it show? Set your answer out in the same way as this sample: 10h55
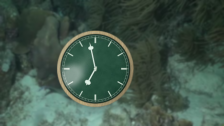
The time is 6h58
